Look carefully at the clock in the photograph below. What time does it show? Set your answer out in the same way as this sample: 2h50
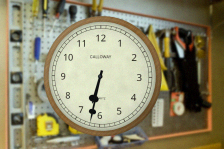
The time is 6h32
